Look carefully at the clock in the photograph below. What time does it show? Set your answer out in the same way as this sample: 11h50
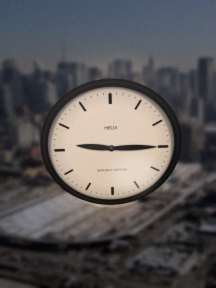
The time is 9h15
